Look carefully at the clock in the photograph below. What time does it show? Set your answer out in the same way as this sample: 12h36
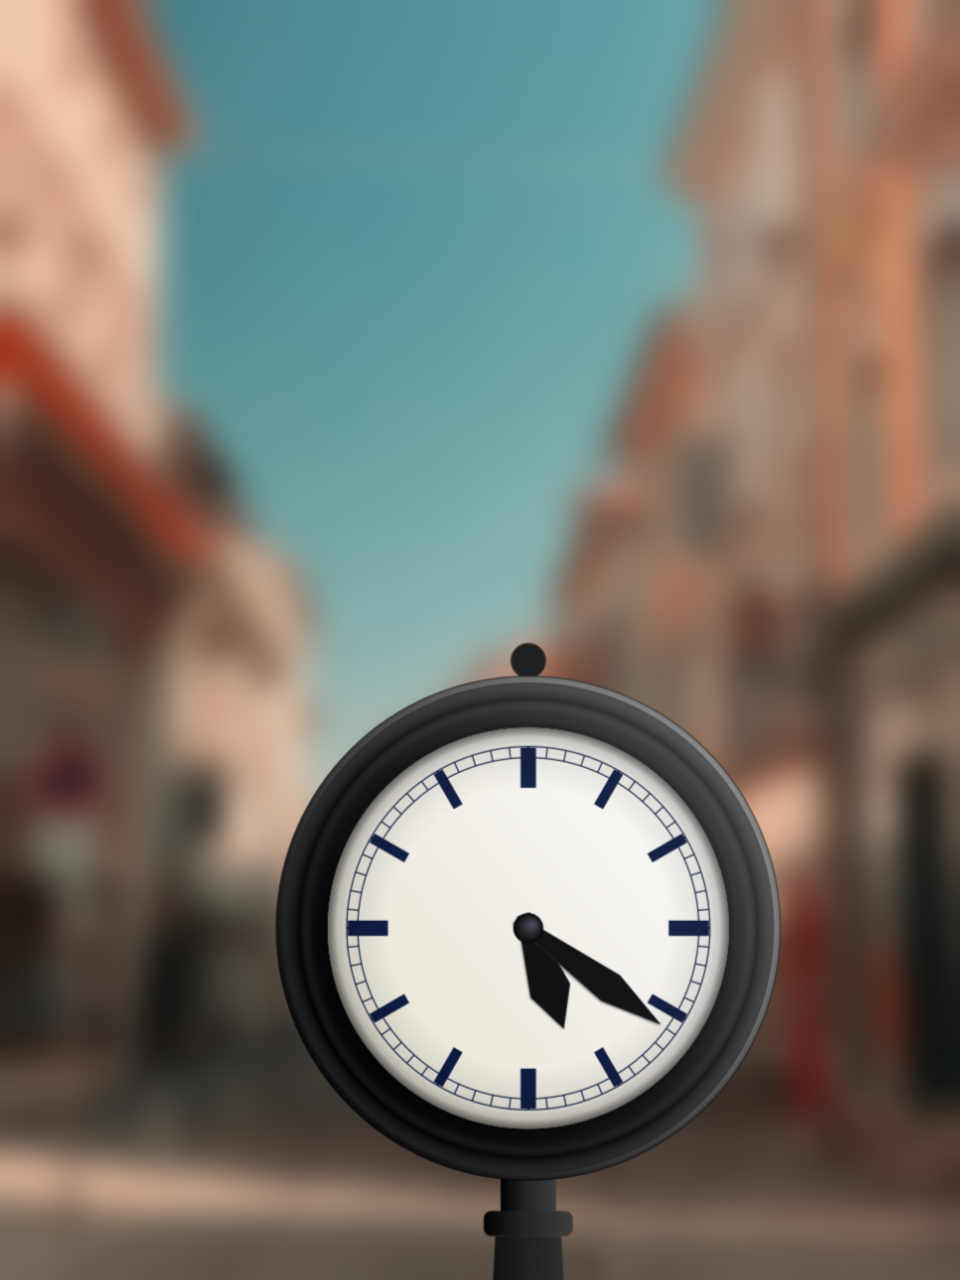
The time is 5h21
